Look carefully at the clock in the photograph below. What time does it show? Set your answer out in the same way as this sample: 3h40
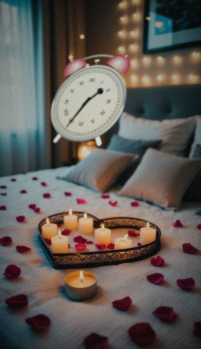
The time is 1h35
